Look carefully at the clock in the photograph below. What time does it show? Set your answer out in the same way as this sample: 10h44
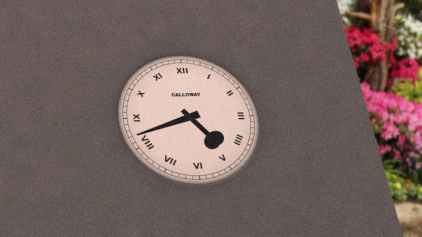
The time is 4h42
